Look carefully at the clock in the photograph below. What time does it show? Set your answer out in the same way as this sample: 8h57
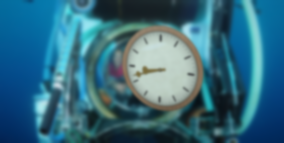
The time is 8h42
